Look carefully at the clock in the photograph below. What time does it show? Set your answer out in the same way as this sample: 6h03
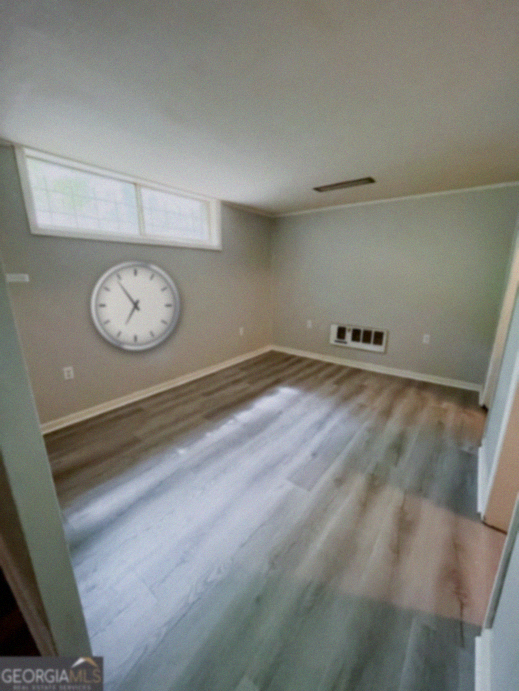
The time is 6h54
